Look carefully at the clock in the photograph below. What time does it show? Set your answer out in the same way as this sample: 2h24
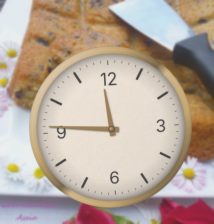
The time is 11h46
